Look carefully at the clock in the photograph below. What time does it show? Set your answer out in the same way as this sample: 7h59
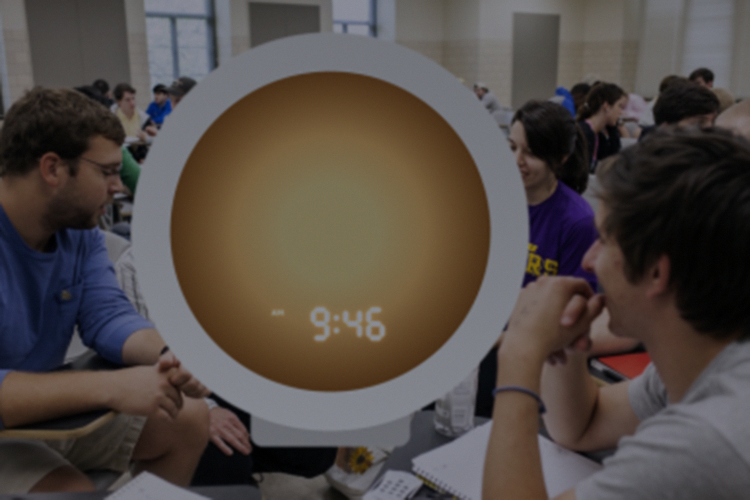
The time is 9h46
